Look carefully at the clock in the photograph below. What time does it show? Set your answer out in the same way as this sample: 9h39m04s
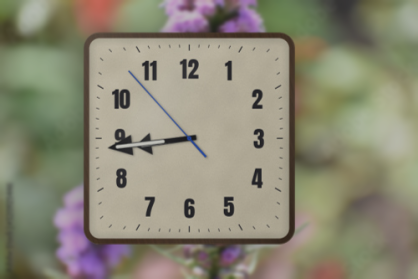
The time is 8h43m53s
